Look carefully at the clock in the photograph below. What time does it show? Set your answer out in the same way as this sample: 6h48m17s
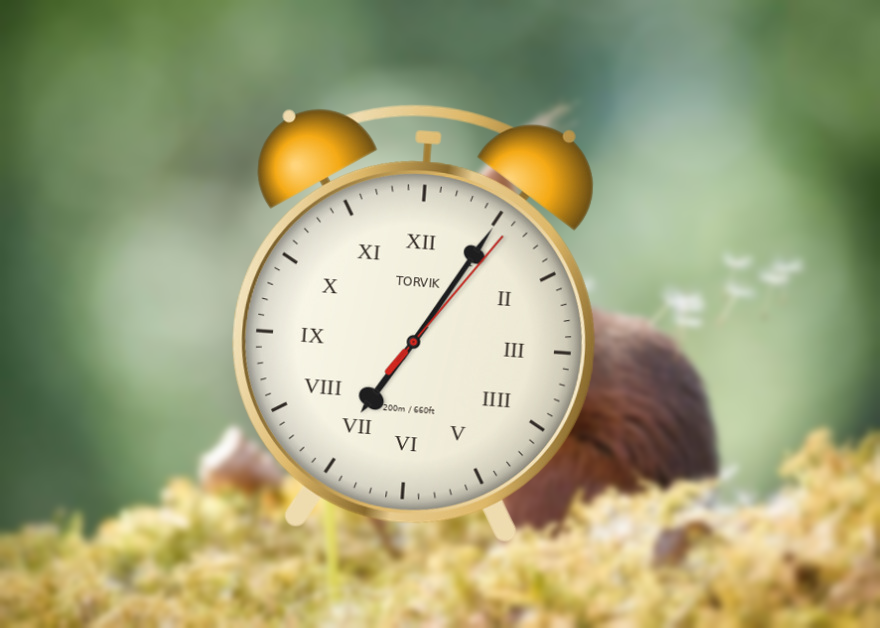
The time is 7h05m06s
